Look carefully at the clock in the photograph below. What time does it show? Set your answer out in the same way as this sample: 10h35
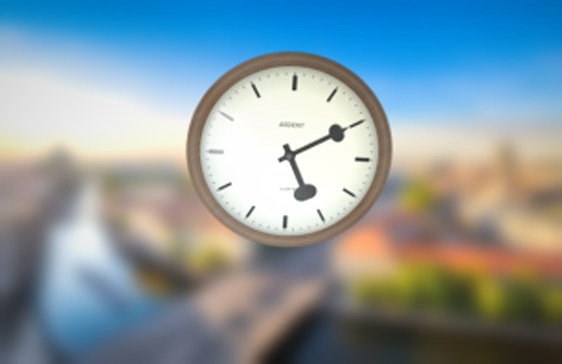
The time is 5h10
